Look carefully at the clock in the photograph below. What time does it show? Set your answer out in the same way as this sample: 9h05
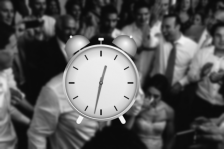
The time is 12h32
